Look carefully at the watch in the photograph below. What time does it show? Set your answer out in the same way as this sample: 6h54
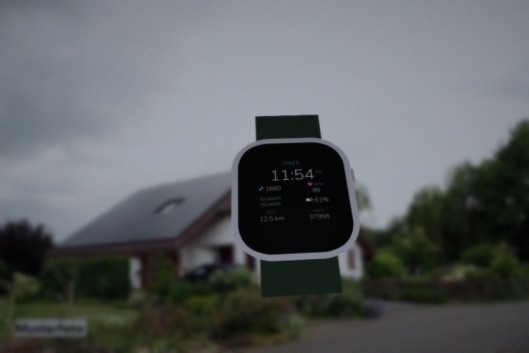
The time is 11h54
